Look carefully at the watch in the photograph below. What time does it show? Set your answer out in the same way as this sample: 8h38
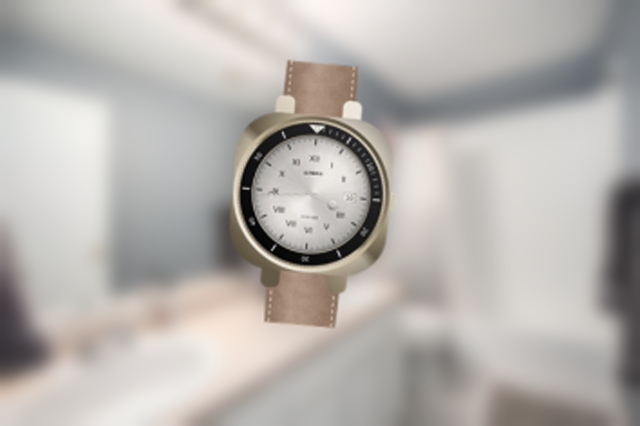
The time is 3h44
